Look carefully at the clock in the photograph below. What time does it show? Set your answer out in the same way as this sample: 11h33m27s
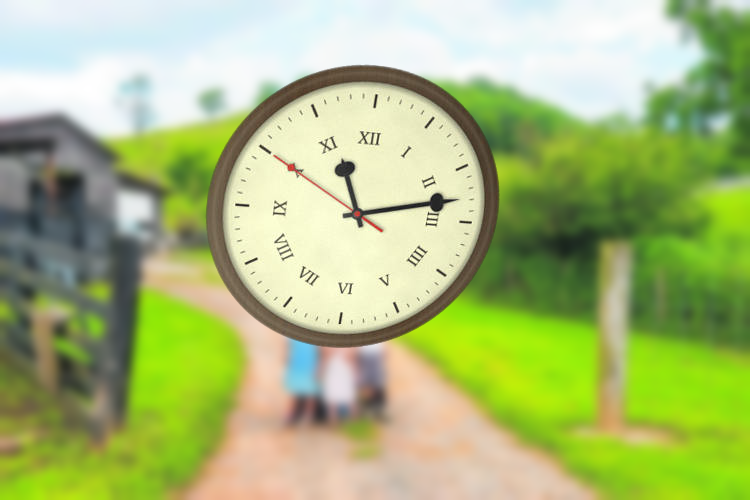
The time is 11h12m50s
